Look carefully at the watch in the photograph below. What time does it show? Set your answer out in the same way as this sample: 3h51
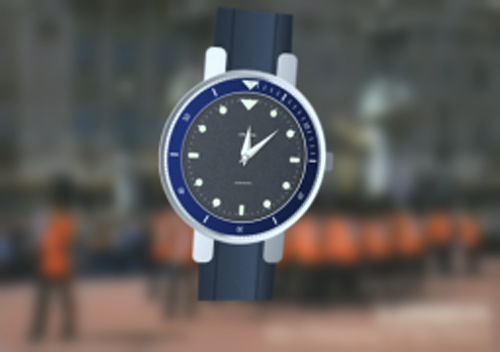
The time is 12h08
